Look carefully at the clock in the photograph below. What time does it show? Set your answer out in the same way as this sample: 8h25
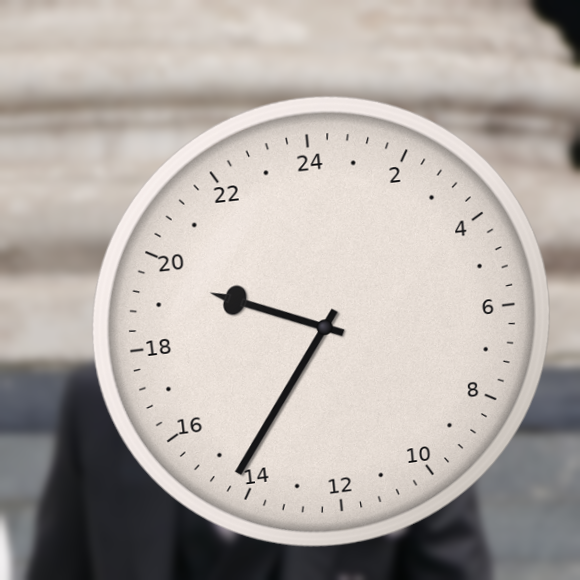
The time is 19h36
